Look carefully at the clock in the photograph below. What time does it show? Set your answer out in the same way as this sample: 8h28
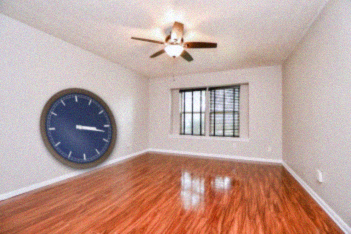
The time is 3h17
